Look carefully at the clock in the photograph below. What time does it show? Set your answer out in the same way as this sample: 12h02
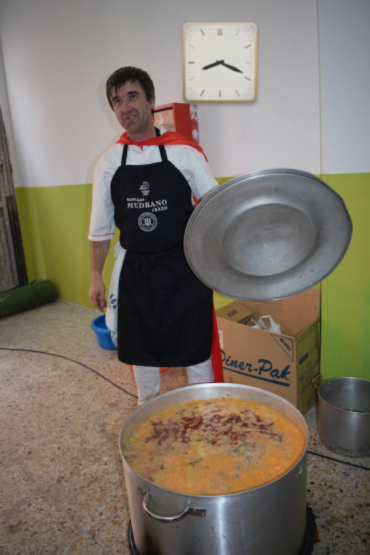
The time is 8h19
